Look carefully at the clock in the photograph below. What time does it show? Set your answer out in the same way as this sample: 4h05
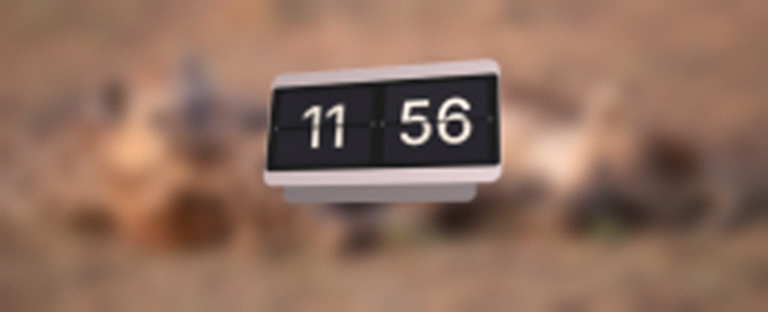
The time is 11h56
